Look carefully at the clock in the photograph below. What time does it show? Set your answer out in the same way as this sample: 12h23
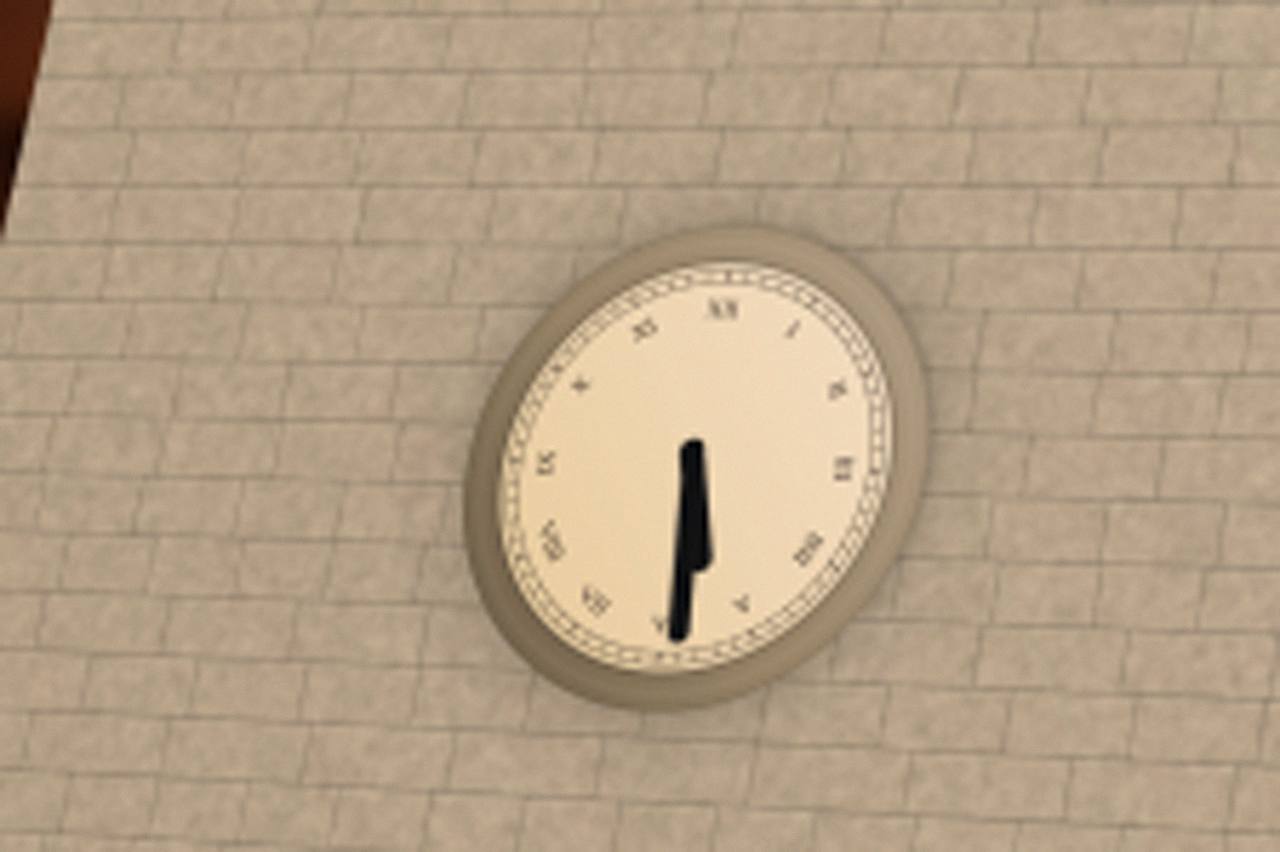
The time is 5h29
